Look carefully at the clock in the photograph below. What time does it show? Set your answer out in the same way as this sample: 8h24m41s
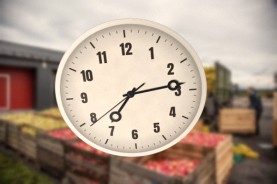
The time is 7h13m39s
